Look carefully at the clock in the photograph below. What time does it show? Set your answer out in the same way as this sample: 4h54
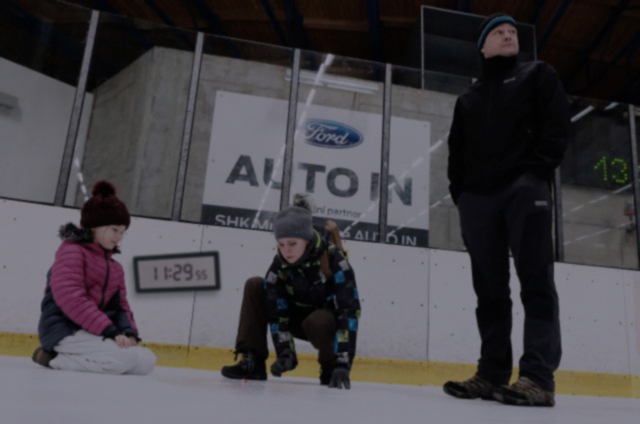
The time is 11h29
